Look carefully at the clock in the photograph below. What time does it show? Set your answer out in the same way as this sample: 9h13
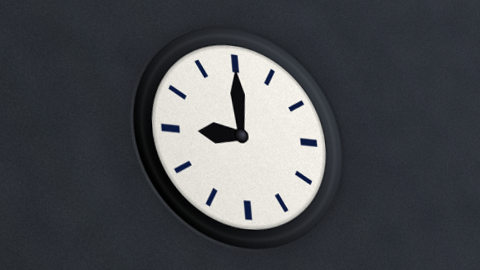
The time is 9h00
